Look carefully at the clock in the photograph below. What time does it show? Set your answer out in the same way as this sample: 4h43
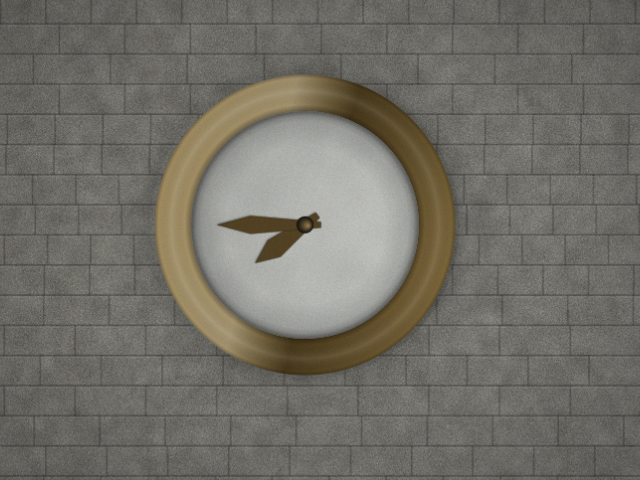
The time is 7h45
